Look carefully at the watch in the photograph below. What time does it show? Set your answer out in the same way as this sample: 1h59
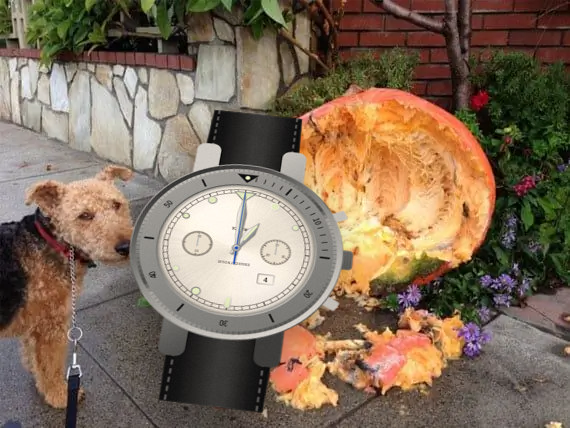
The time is 1h00
